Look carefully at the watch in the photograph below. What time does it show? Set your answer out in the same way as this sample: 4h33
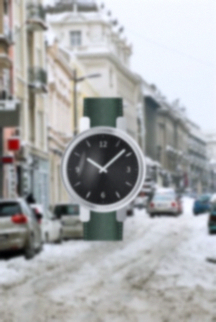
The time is 10h08
